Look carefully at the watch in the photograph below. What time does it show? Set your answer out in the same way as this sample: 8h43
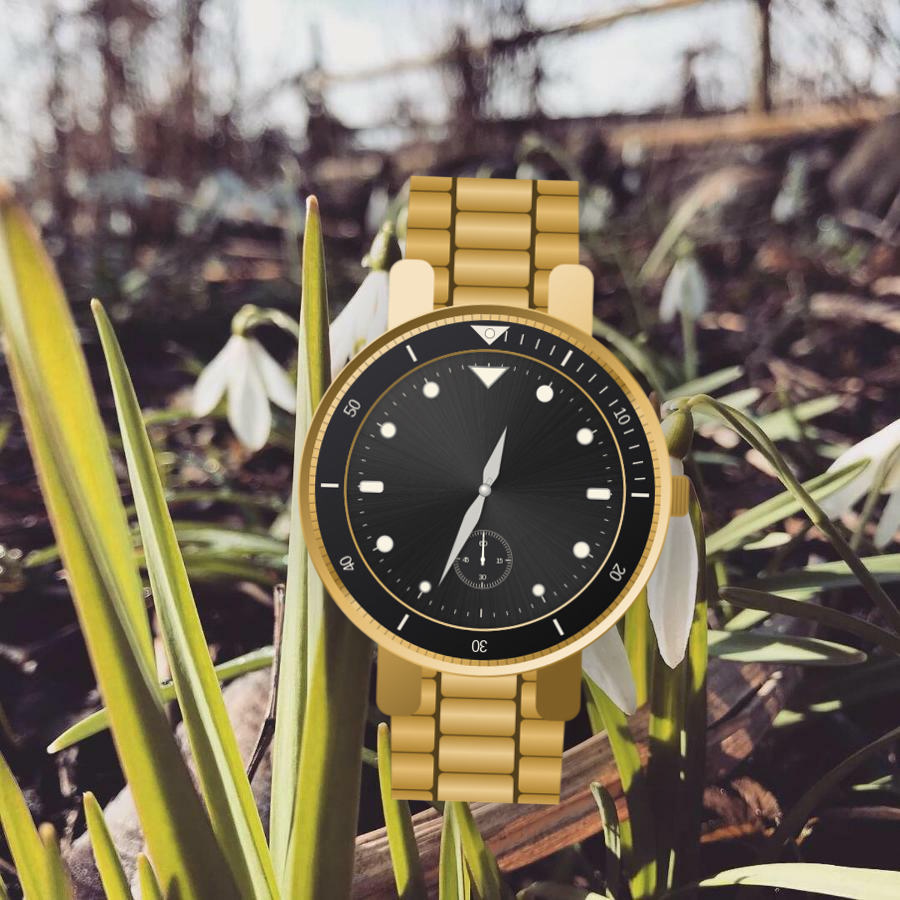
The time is 12h34
